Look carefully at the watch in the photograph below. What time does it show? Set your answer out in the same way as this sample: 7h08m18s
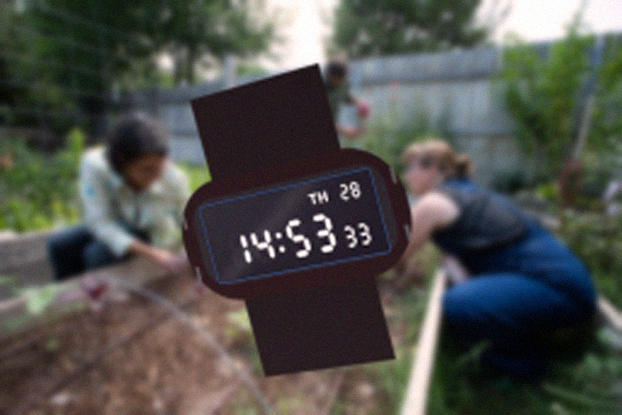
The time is 14h53m33s
